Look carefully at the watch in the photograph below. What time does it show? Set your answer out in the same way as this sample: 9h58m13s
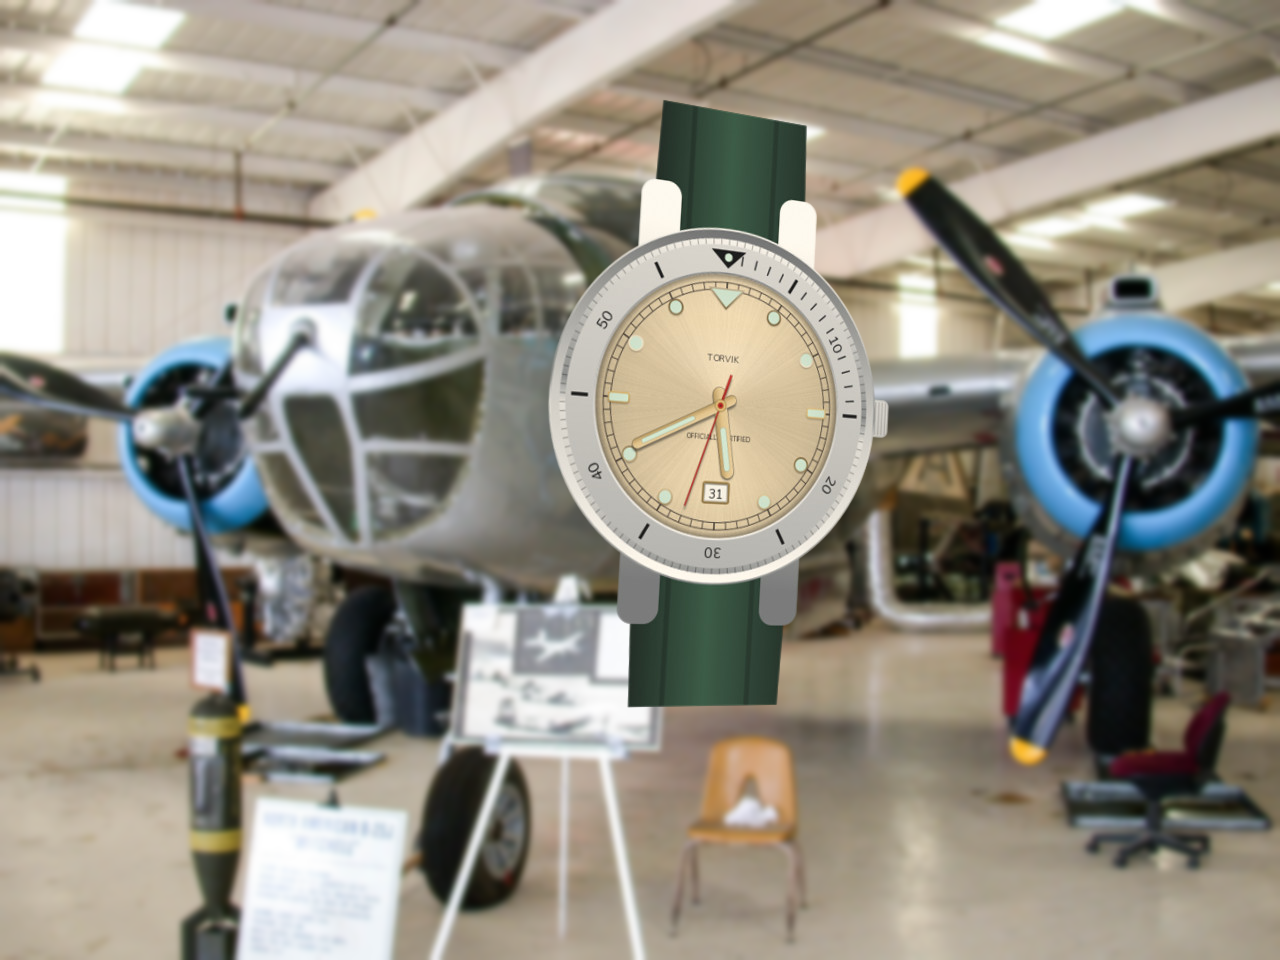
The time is 5h40m33s
